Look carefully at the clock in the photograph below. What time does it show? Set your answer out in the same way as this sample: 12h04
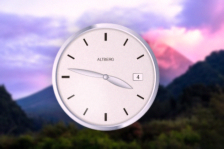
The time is 3h47
